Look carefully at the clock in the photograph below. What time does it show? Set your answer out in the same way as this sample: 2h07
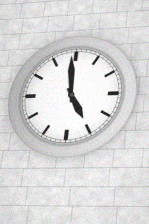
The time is 4h59
